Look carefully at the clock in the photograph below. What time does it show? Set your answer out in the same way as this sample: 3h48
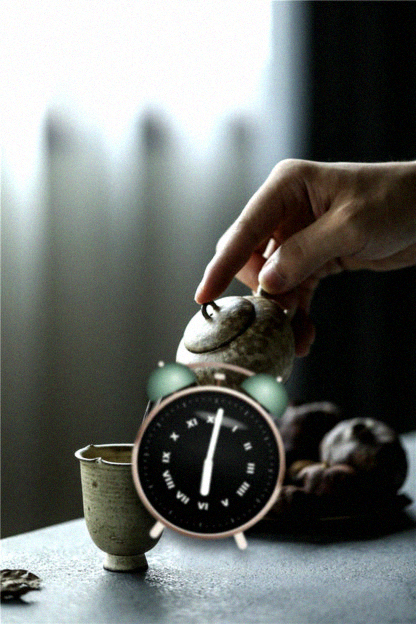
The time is 6h01
